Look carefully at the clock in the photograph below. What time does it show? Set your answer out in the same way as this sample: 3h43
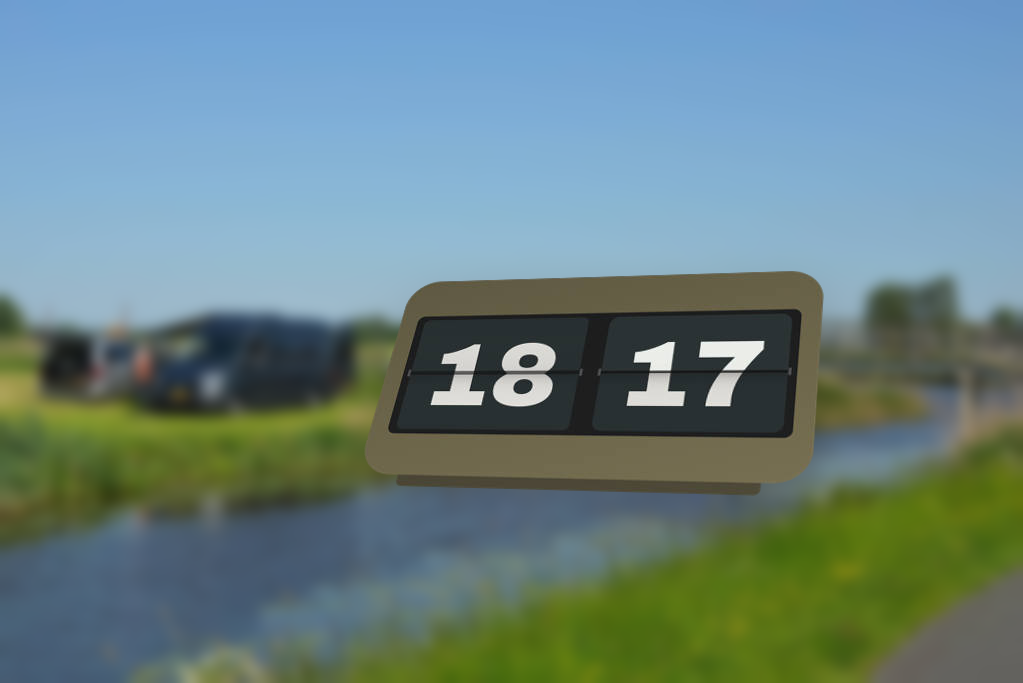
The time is 18h17
